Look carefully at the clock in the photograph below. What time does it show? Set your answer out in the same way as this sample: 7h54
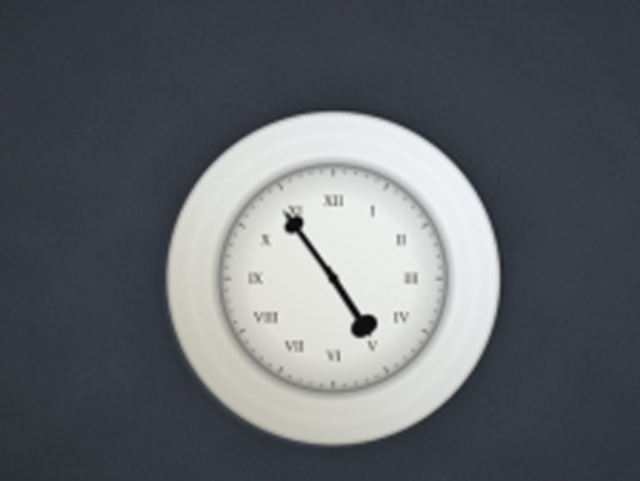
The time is 4h54
